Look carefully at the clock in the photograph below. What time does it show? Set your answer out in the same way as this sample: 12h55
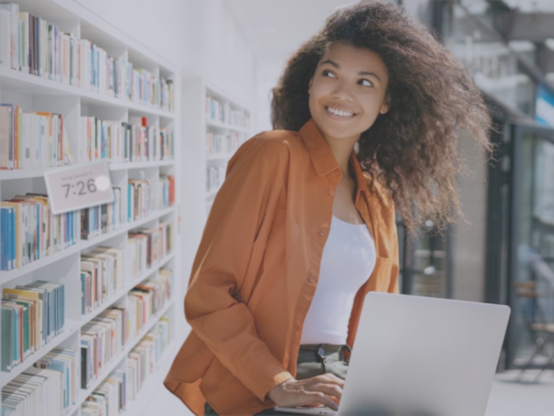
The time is 7h26
